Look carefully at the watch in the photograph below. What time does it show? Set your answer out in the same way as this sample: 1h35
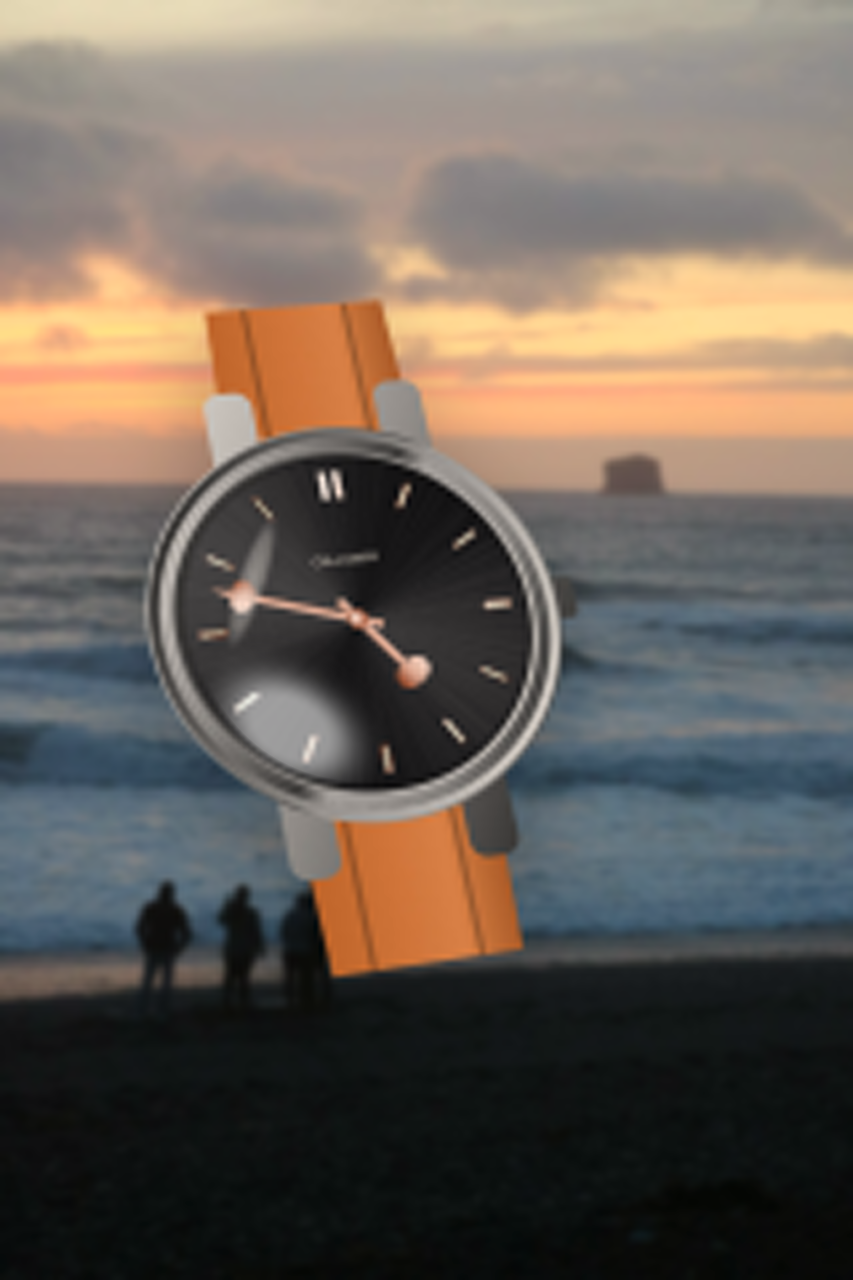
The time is 4h48
